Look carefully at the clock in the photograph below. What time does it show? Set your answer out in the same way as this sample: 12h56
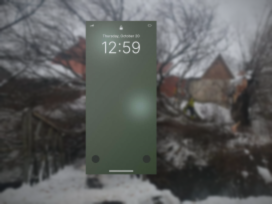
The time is 12h59
